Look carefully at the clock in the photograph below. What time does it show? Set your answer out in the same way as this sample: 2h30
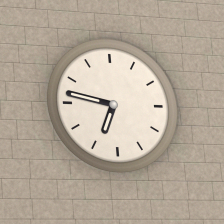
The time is 6h47
